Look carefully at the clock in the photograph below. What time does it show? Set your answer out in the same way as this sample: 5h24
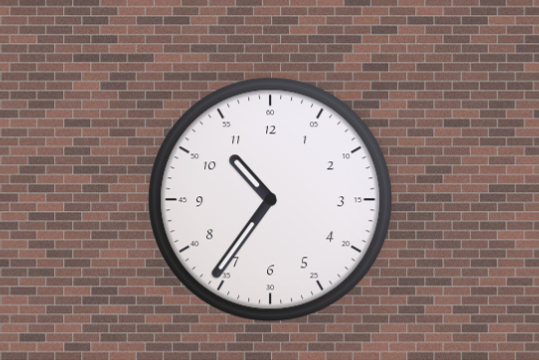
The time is 10h36
